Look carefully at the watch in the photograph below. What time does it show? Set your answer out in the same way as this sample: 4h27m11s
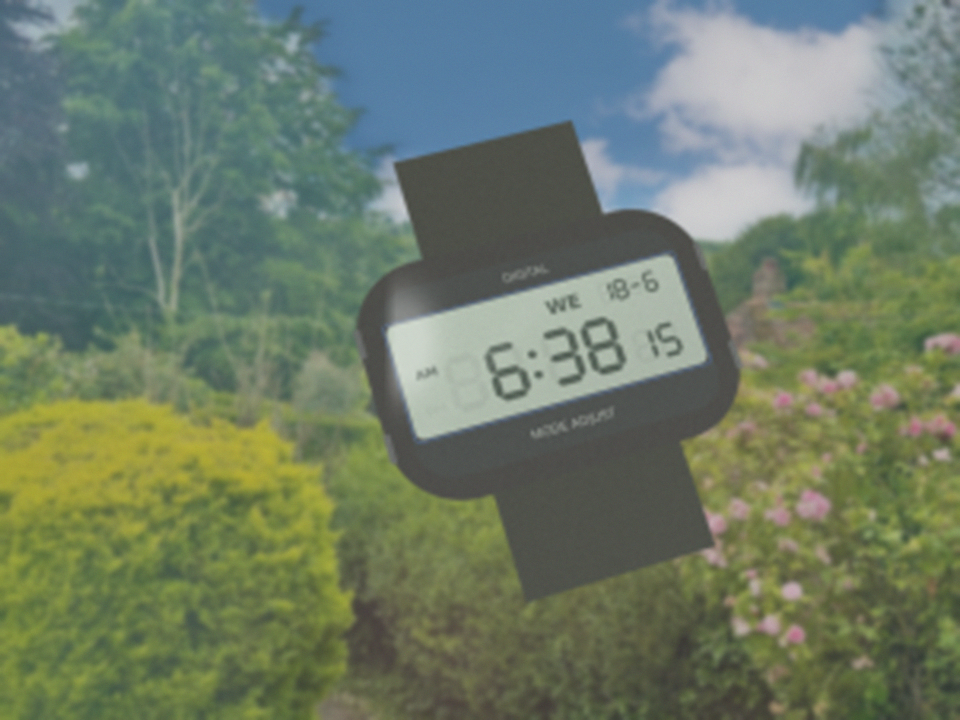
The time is 6h38m15s
